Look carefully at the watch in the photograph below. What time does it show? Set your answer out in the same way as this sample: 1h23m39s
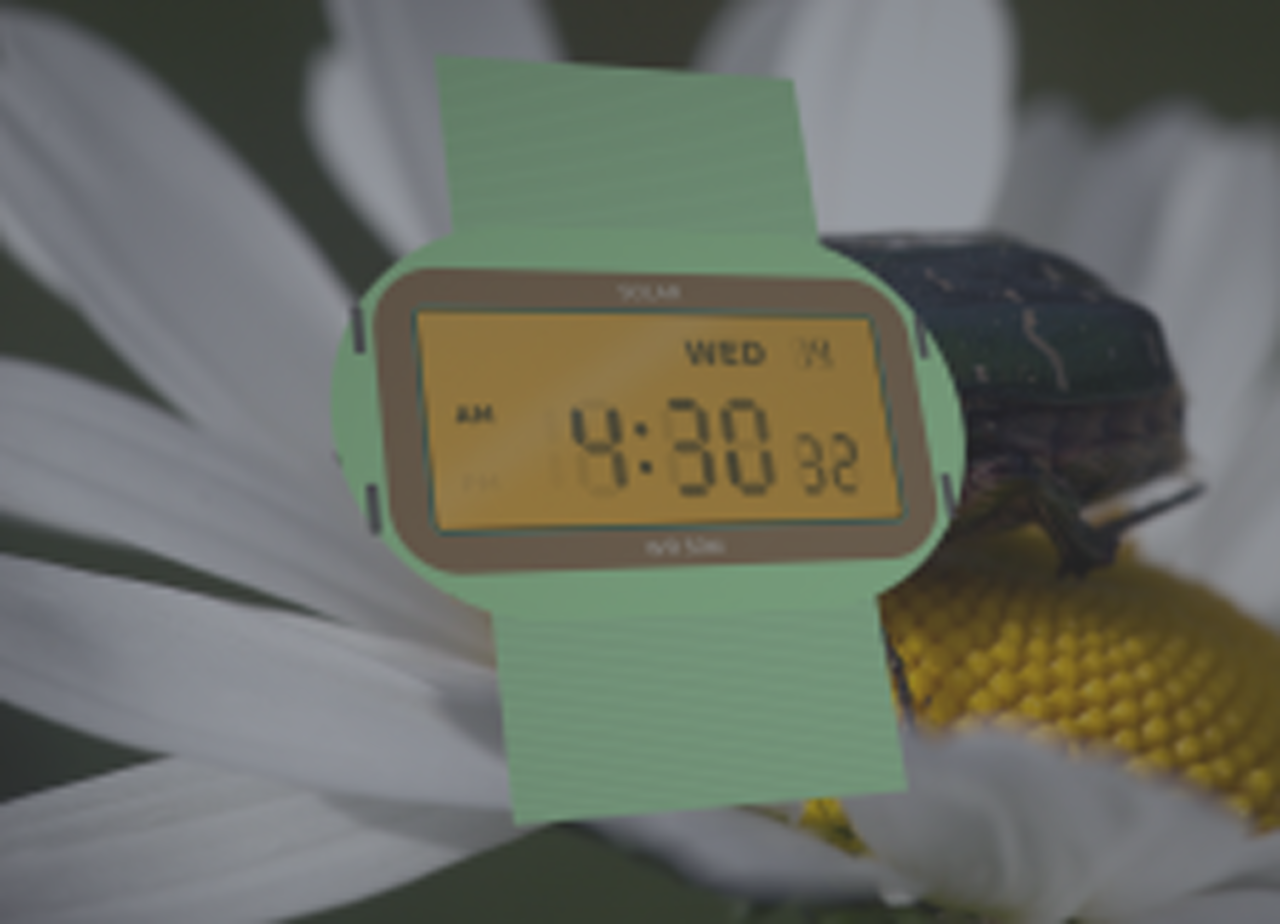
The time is 4h30m32s
